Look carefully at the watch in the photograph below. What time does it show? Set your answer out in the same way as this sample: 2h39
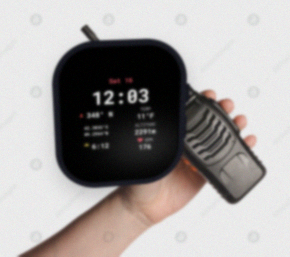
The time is 12h03
